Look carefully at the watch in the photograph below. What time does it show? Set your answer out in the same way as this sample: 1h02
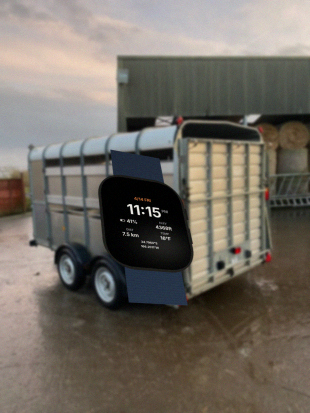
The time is 11h15
